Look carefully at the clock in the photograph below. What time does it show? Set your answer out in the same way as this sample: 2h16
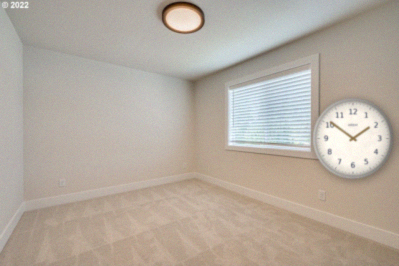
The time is 1h51
